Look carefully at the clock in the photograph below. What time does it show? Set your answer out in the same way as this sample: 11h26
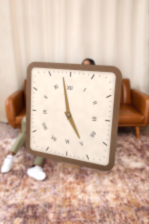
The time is 4h58
